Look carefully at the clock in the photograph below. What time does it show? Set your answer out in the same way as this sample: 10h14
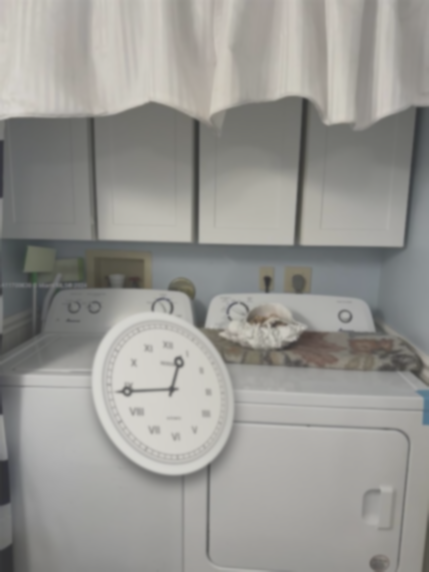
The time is 12h44
